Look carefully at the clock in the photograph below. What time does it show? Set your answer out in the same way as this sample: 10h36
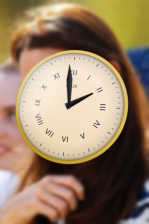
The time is 1h59
